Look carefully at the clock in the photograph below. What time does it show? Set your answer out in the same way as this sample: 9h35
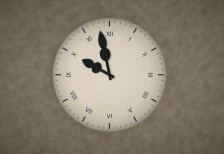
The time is 9h58
